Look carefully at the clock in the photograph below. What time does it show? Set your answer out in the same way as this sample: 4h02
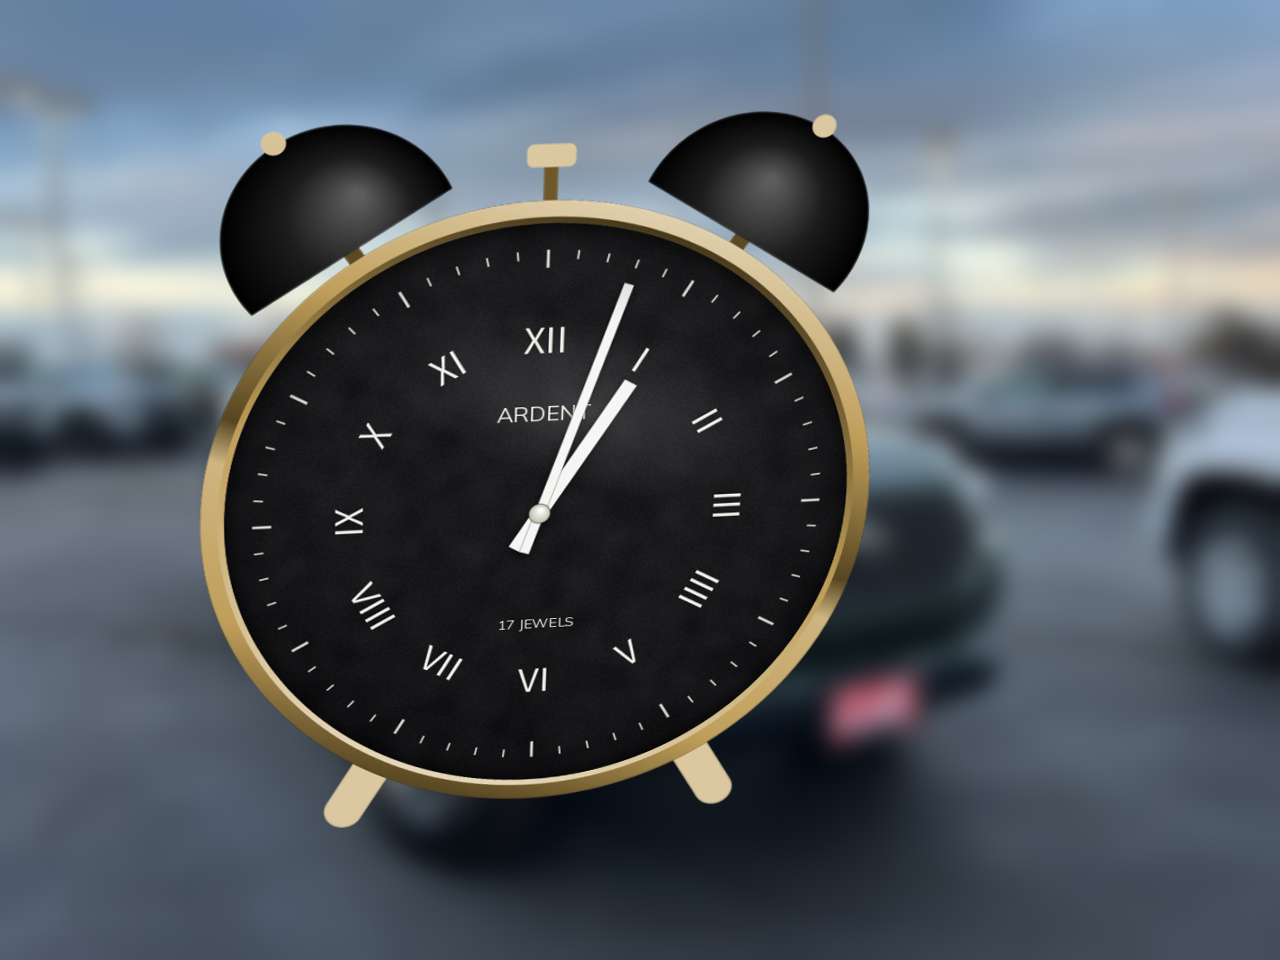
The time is 1h03
